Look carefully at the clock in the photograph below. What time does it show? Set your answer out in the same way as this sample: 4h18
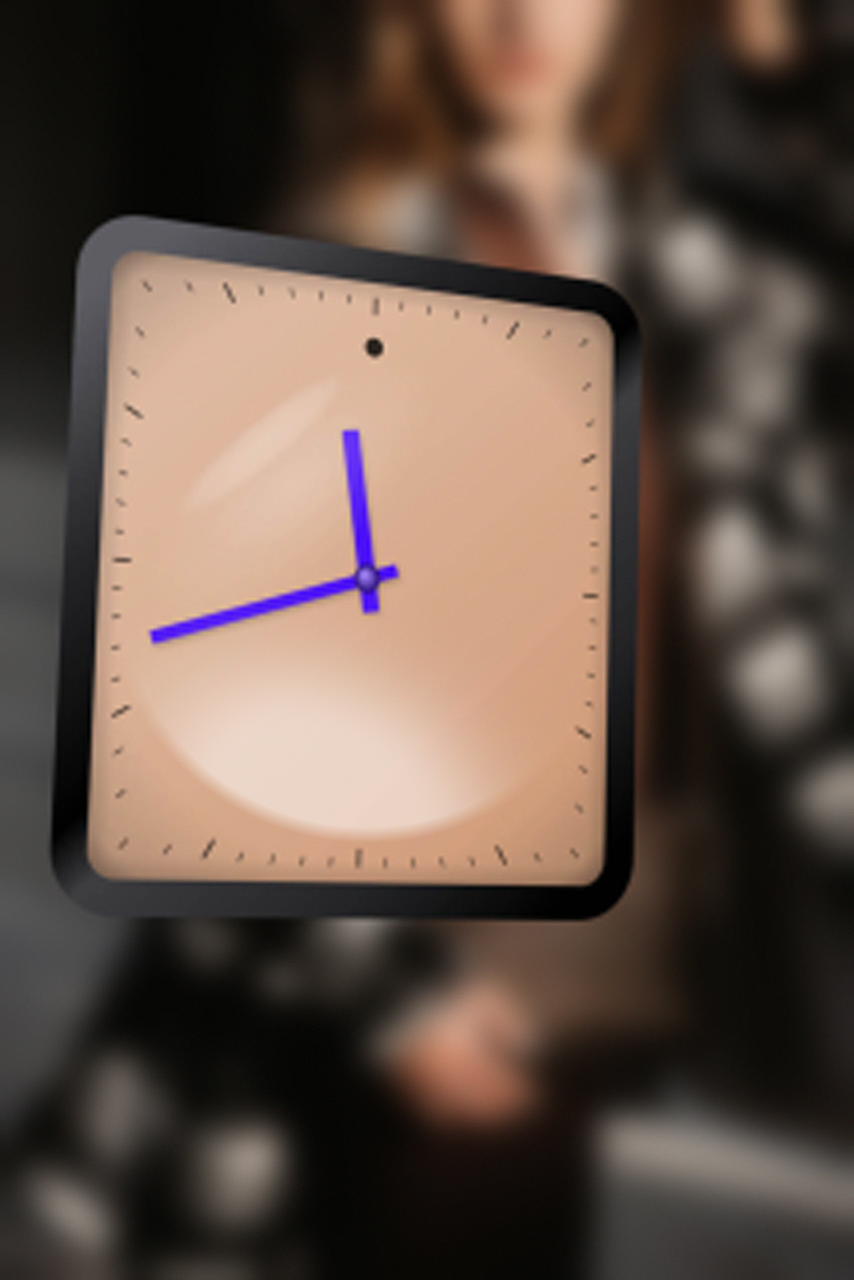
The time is 11h42
